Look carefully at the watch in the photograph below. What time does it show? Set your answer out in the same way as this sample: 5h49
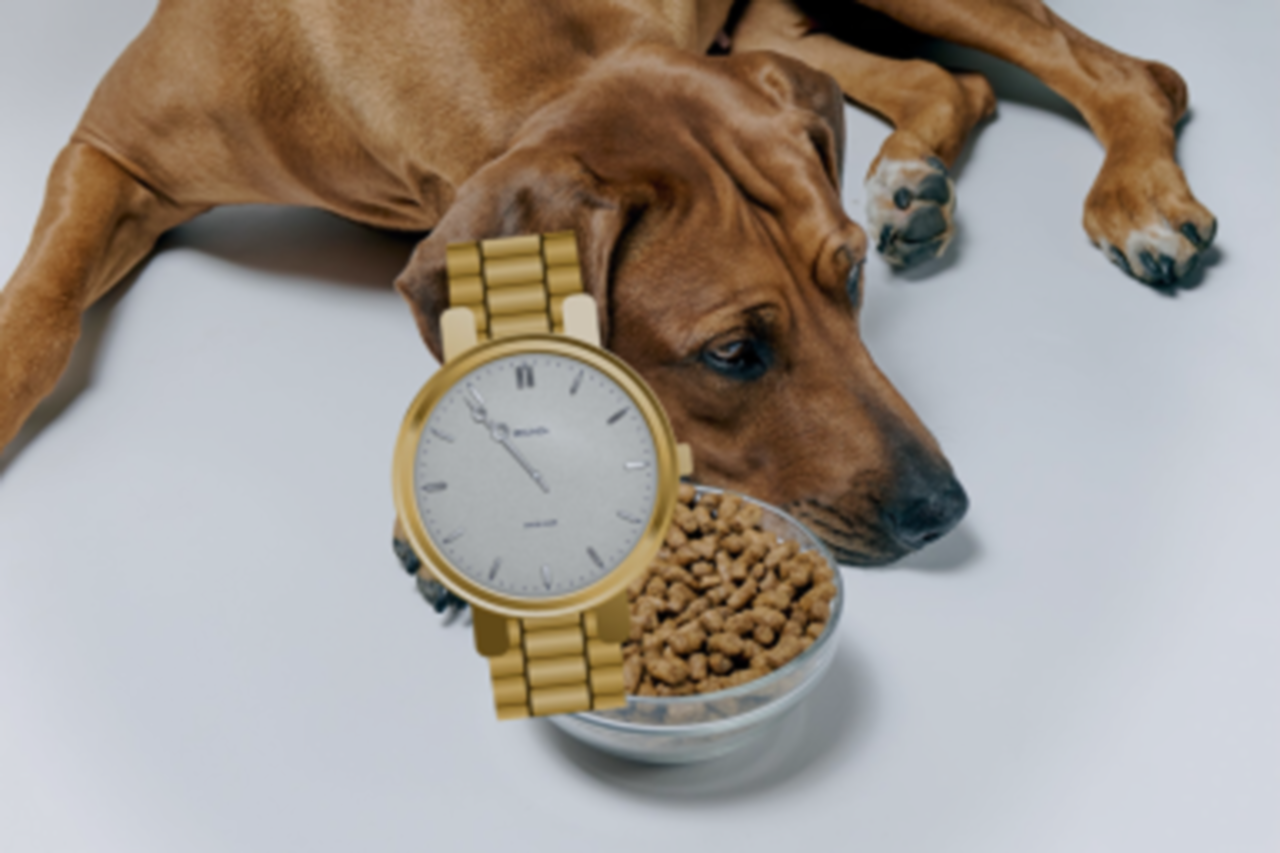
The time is 10h54
